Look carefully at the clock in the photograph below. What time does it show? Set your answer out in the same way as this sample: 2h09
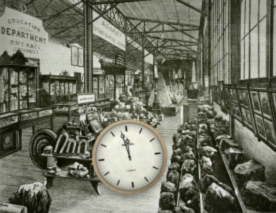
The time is 11h58
